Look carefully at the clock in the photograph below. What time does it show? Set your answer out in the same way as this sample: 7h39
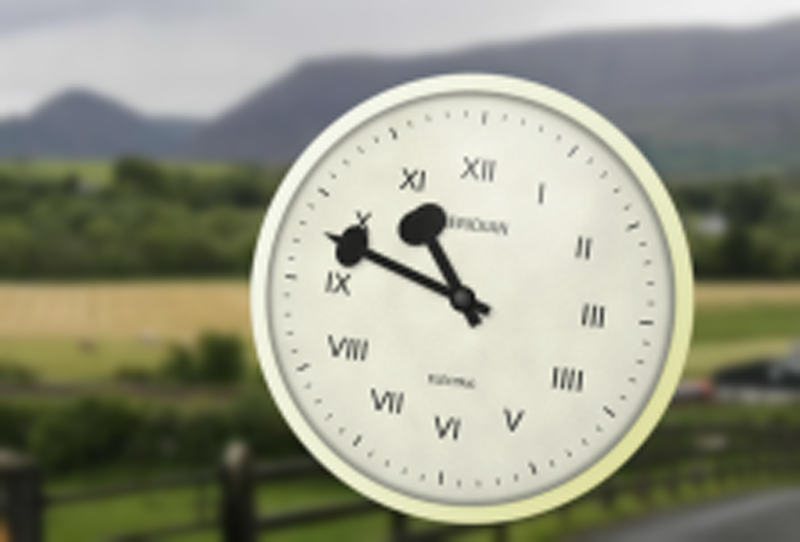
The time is 10h48
